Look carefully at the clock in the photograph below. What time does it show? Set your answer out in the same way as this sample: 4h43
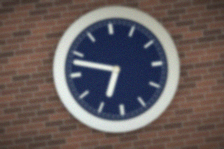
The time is 6h48
